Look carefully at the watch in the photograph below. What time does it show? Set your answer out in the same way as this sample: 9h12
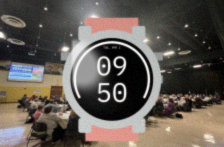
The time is 9h50
